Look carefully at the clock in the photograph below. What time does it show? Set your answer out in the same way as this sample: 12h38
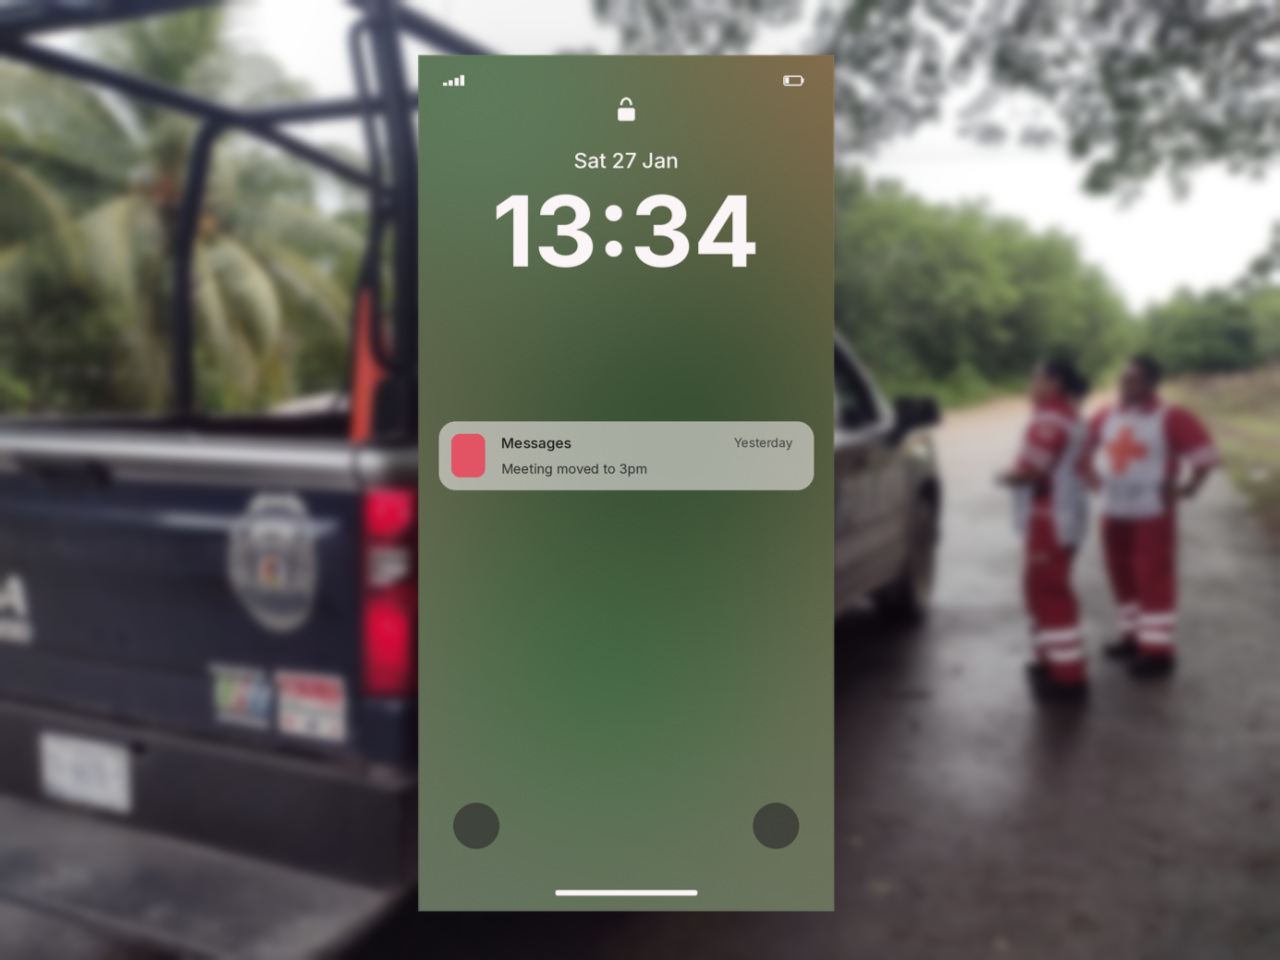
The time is 13h34
